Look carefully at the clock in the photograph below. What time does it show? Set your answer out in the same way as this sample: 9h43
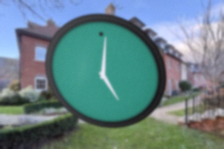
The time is 5h01
